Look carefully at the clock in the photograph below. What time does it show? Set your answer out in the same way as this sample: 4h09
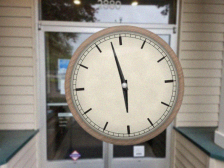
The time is 5h58
